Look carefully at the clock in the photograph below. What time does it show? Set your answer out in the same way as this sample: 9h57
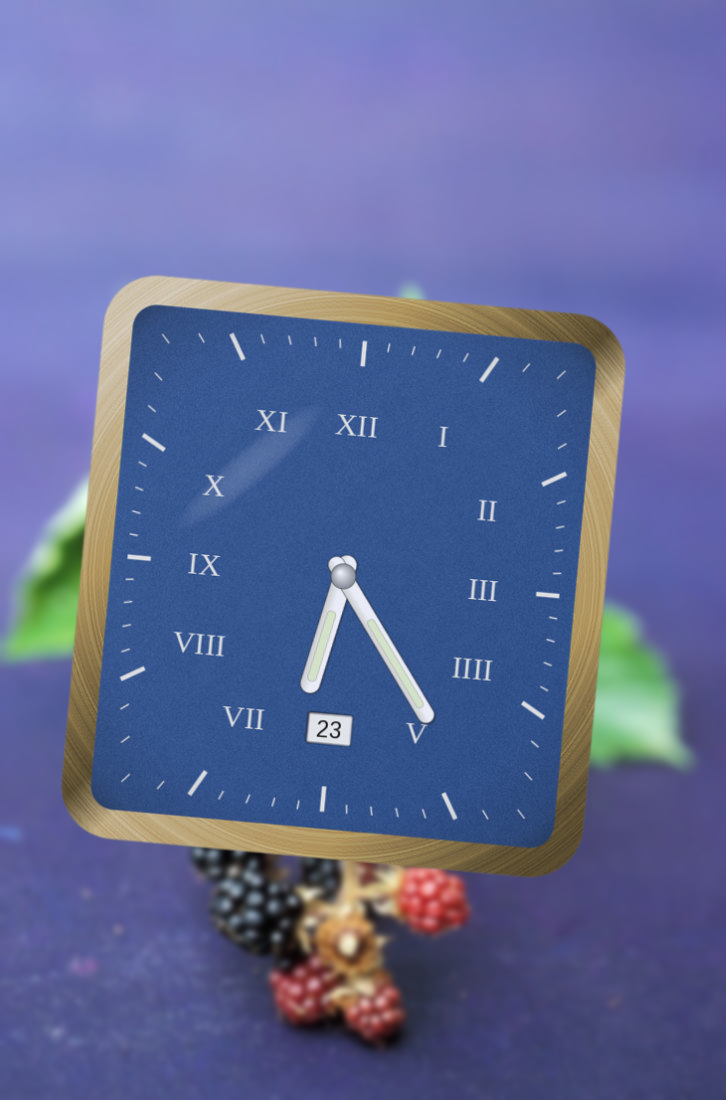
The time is 6h24
